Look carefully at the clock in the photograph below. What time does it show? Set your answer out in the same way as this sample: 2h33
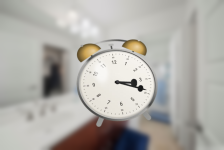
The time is 3h19
